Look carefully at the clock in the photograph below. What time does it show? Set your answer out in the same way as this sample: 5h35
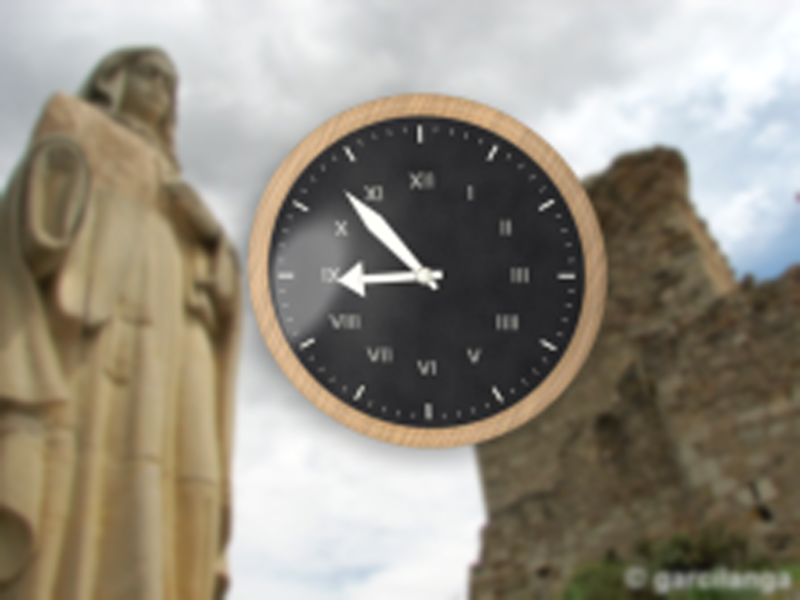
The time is 8h53
